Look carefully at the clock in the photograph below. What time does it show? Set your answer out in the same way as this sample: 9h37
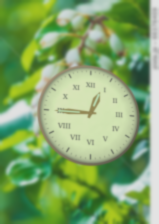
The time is 12h45
